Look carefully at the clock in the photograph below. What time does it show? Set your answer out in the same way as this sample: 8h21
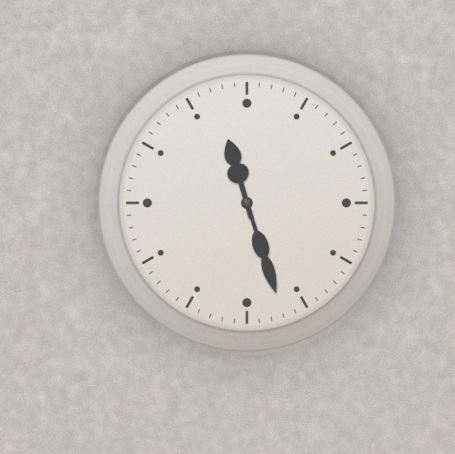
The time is 11h27
